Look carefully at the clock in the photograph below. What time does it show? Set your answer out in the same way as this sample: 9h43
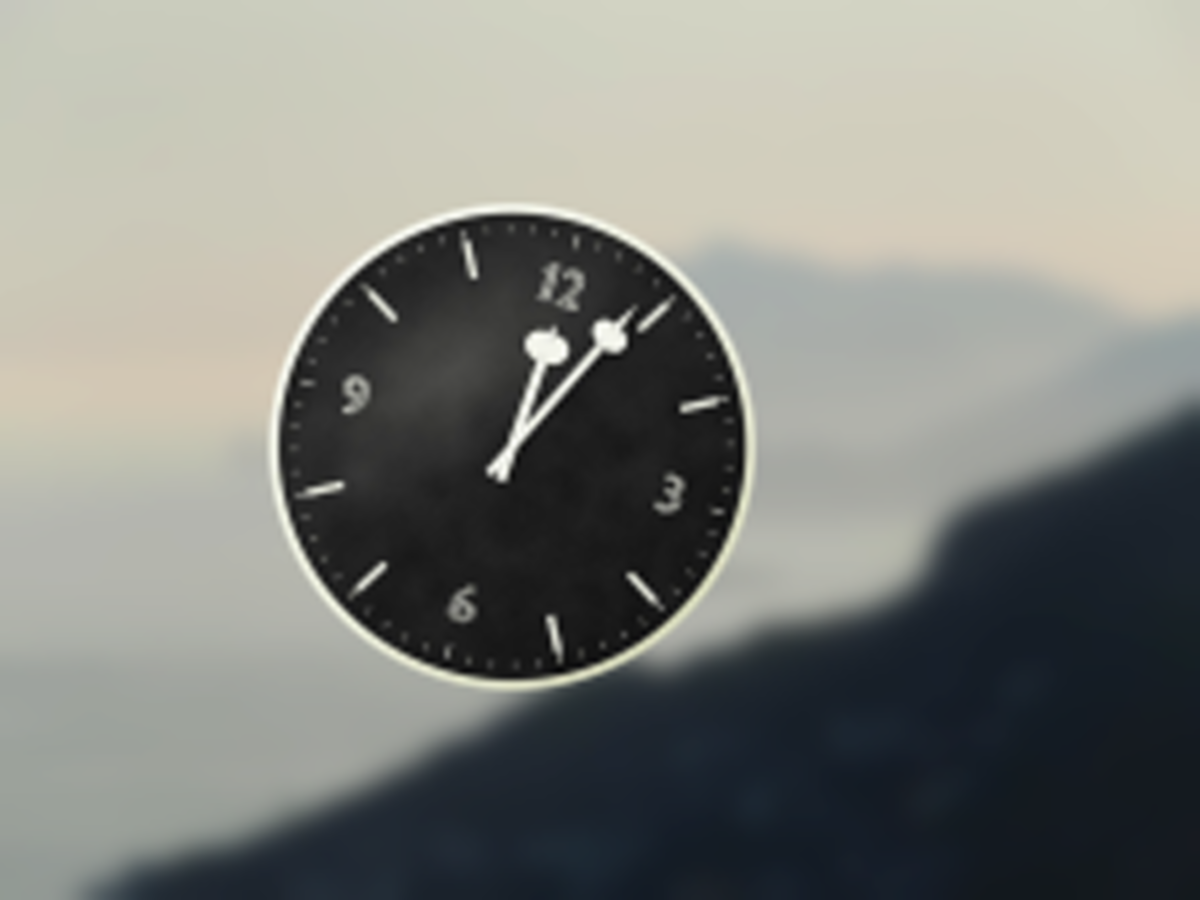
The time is 12h04
